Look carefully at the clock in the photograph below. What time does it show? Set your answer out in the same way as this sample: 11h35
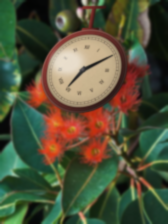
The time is 7h10
